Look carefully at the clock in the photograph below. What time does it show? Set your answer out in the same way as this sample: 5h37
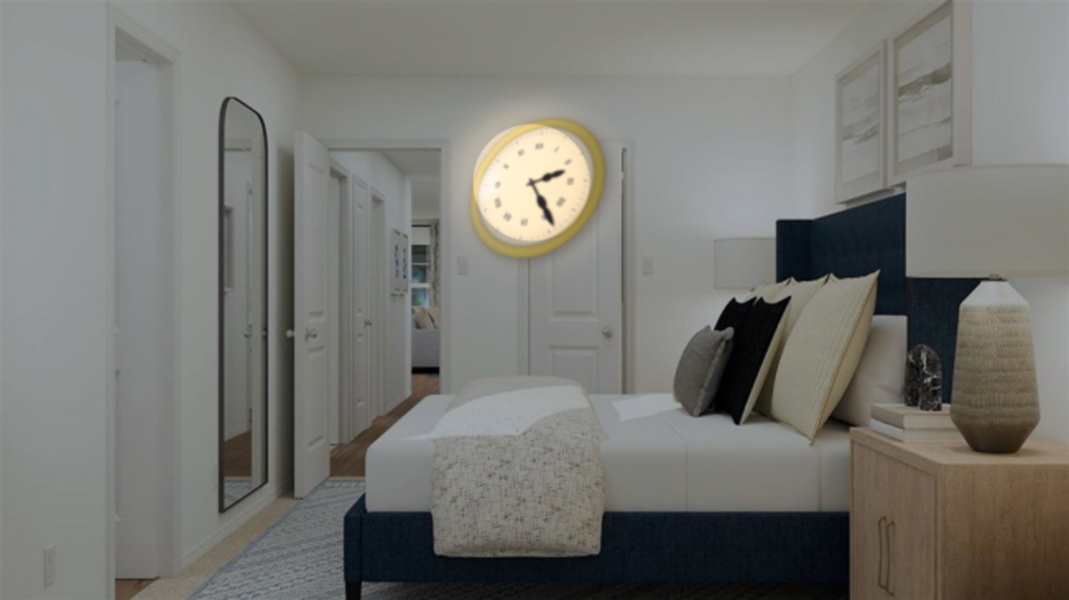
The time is 2h24
